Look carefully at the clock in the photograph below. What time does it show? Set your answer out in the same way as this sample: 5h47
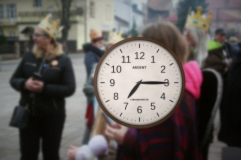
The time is 7h15
